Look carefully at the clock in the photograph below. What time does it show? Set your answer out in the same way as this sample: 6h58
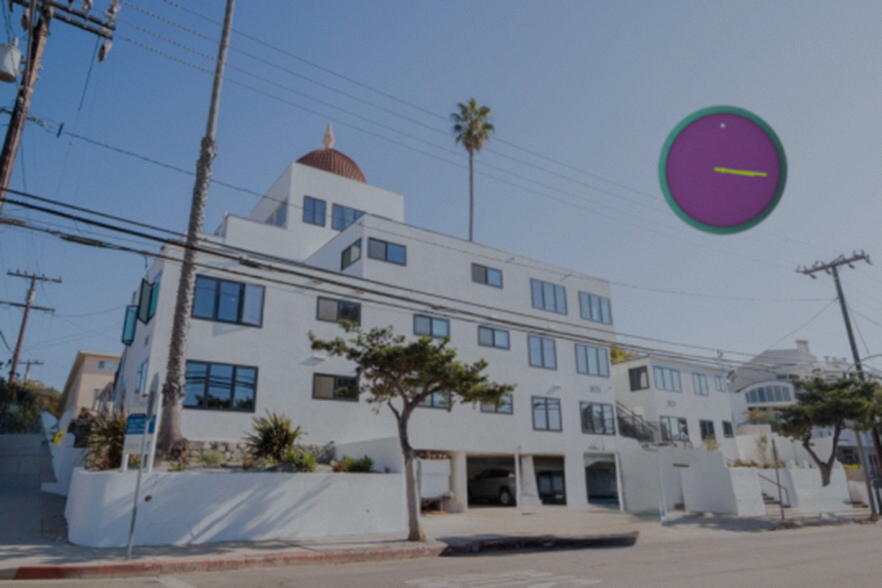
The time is 3h16
